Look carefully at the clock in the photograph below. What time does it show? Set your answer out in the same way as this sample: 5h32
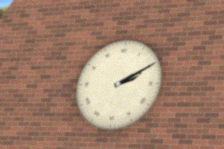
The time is 2h10
